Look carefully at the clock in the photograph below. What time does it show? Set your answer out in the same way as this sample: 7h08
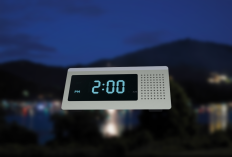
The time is 2h00
